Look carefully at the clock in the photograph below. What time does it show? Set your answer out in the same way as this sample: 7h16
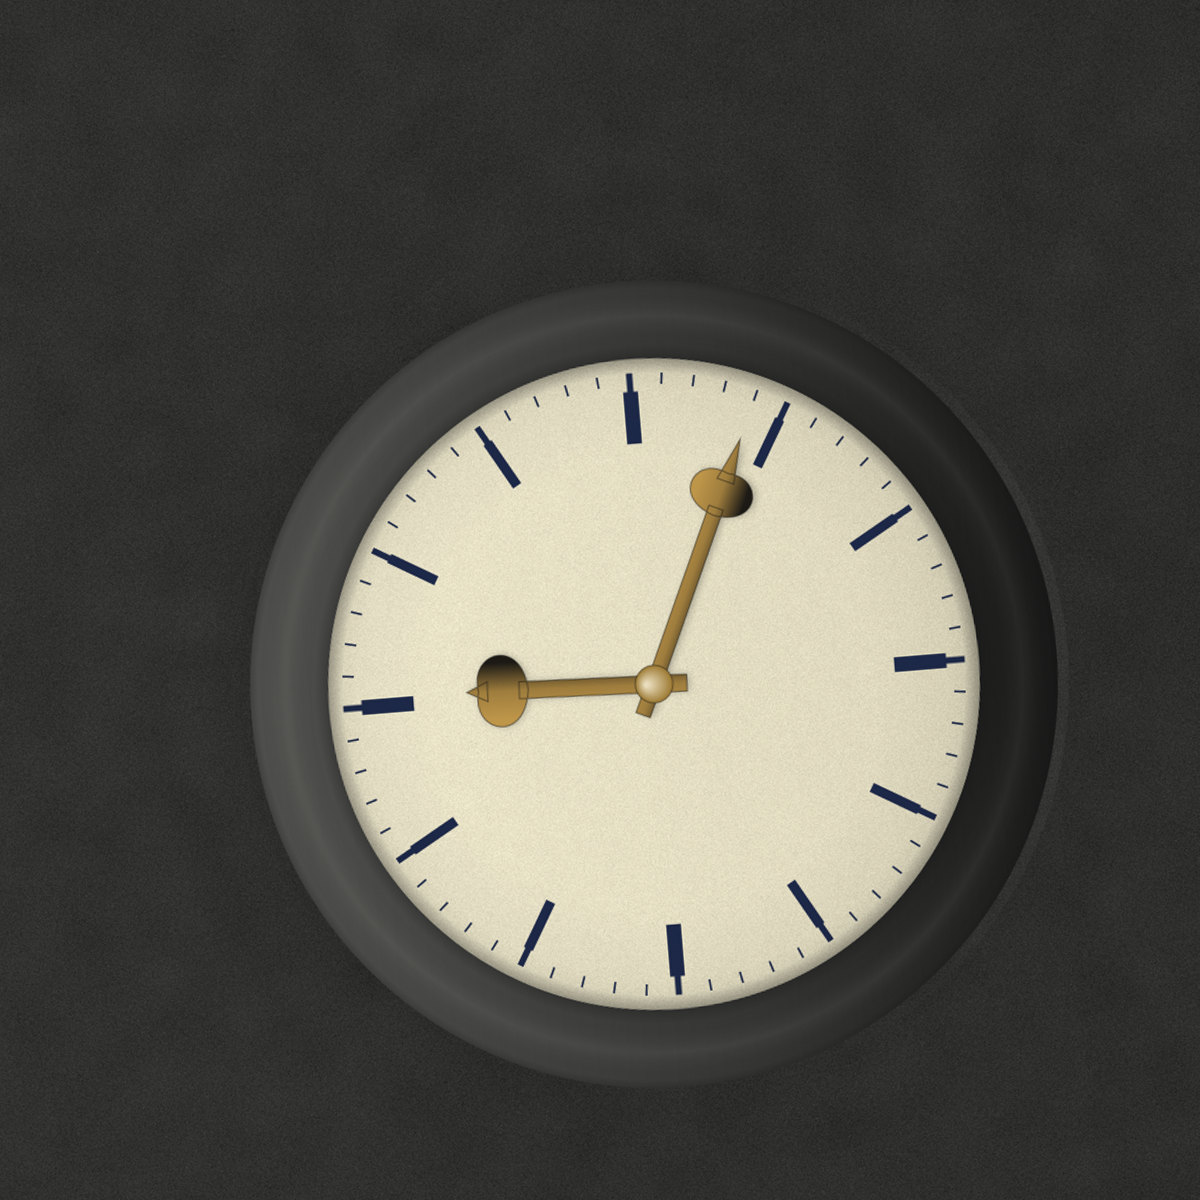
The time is 9h04
